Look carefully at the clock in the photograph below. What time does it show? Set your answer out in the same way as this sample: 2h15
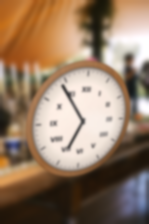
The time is 6h54
